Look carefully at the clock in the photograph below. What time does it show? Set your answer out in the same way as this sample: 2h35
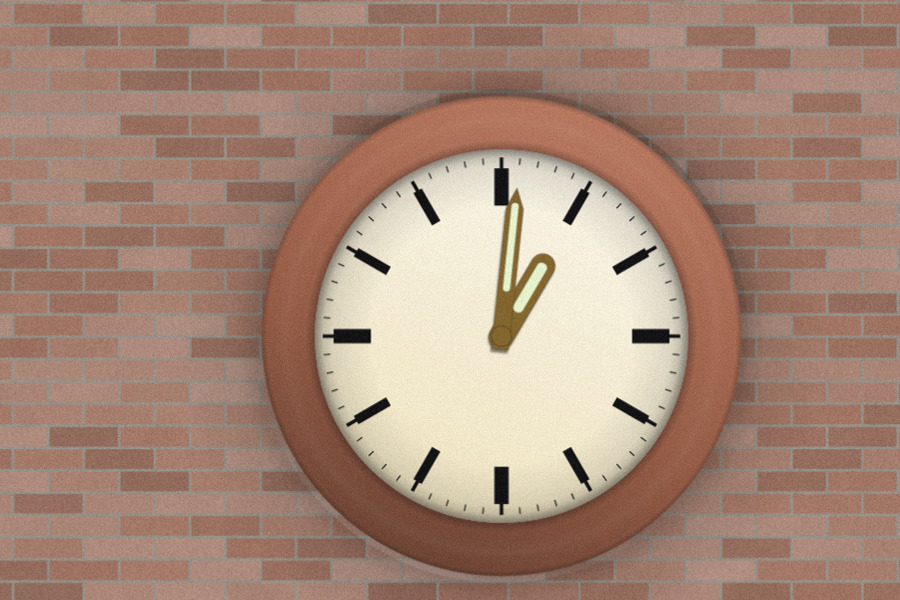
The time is 1h01
